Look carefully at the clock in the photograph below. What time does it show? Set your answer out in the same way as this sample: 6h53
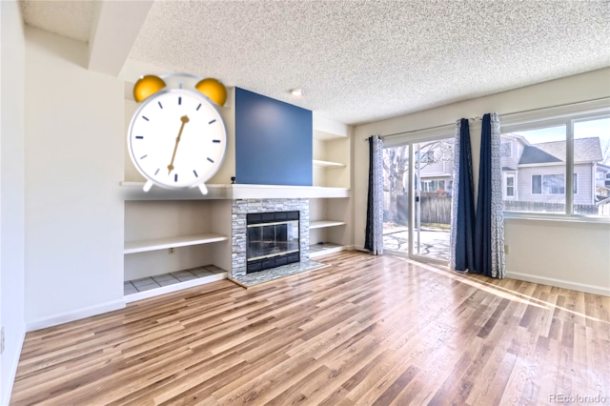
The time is 12h32
